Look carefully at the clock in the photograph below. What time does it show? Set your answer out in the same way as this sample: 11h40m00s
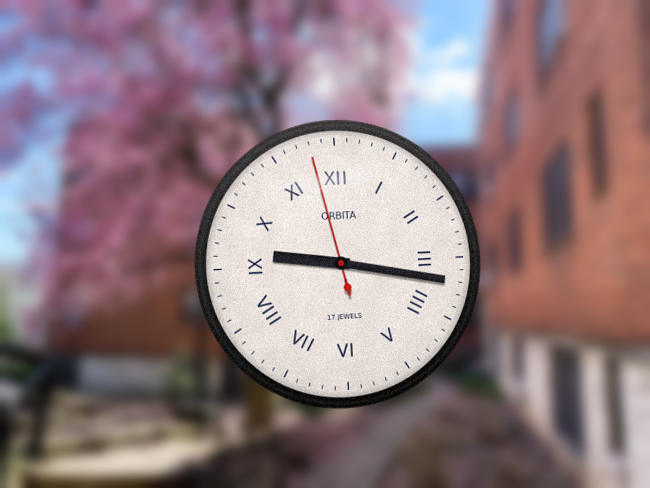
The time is 9h16m58s
